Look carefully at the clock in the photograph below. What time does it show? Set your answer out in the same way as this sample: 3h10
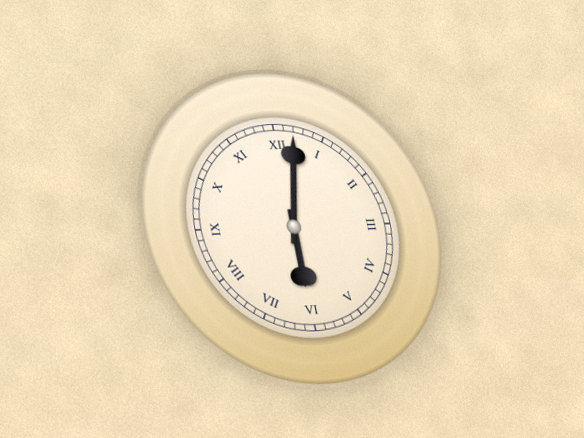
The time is 6h02
